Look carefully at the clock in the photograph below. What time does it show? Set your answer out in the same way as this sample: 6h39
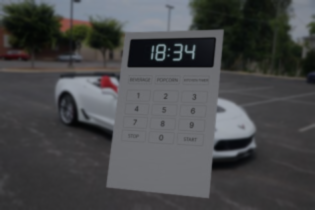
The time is 18h34
